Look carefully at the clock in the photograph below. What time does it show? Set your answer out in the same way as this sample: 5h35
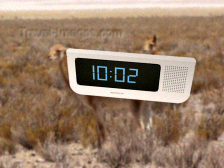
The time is 10h02
